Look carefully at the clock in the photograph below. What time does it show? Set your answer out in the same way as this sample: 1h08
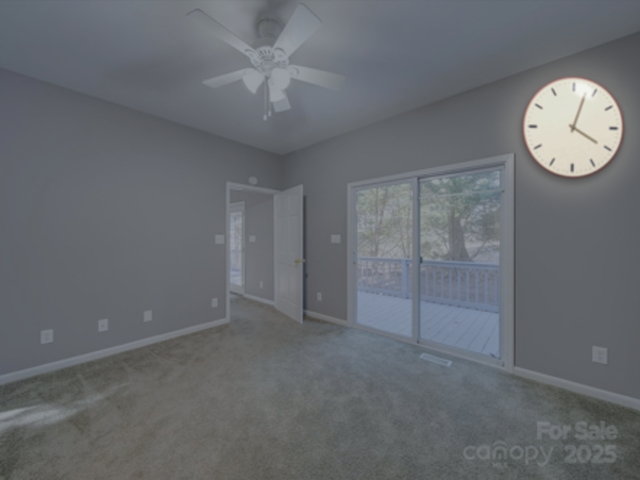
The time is 4h03
